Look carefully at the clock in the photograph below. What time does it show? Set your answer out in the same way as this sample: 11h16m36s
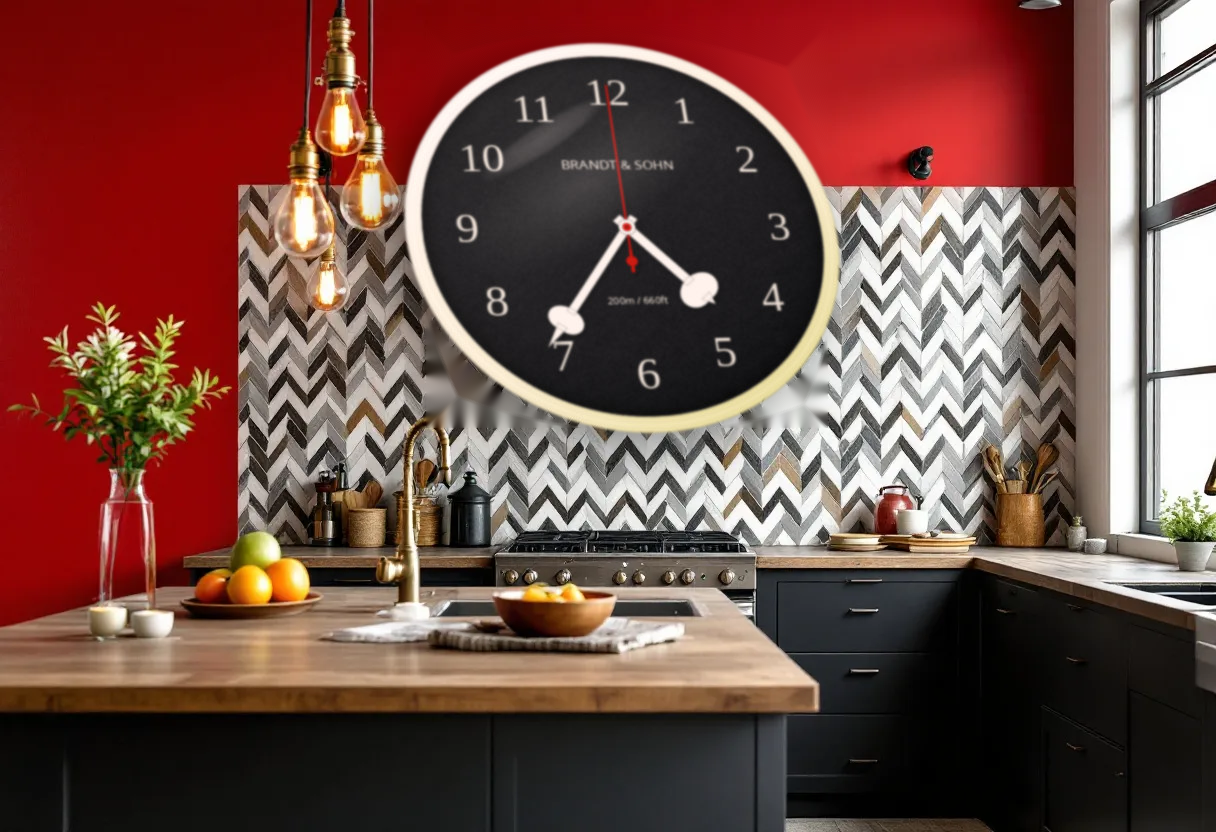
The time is 4h36m00s
